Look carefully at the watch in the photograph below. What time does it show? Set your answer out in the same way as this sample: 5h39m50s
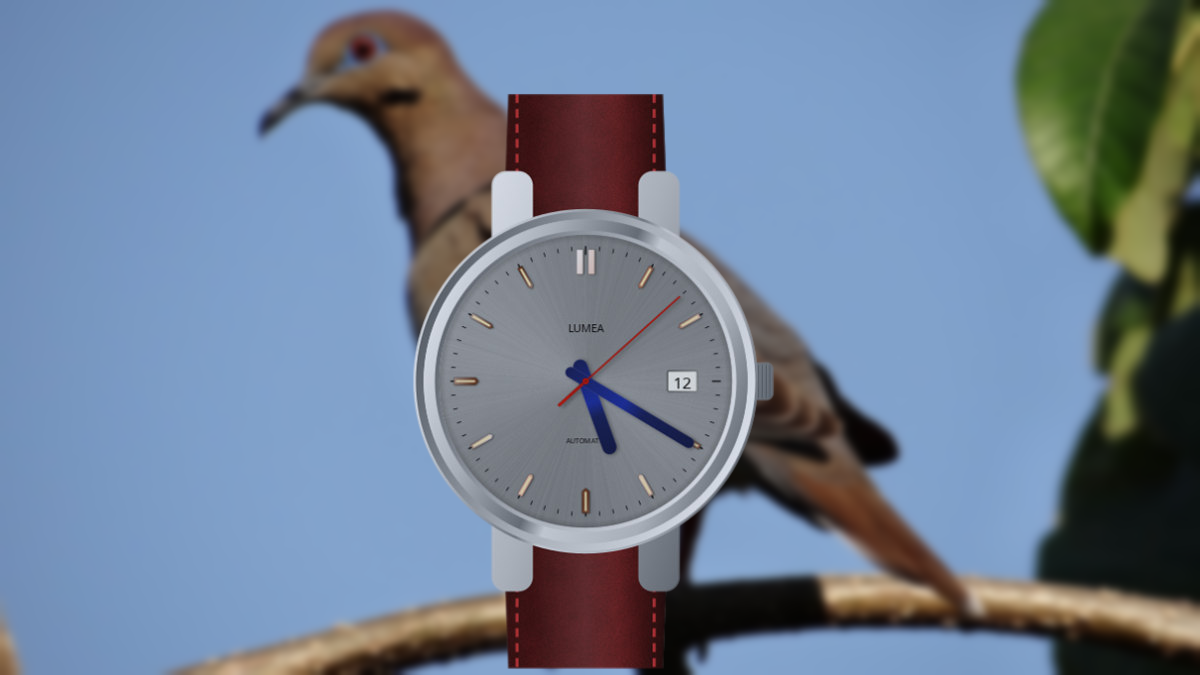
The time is 5h20m08s
